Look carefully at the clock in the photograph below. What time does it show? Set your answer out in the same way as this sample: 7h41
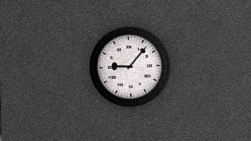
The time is 9h07
